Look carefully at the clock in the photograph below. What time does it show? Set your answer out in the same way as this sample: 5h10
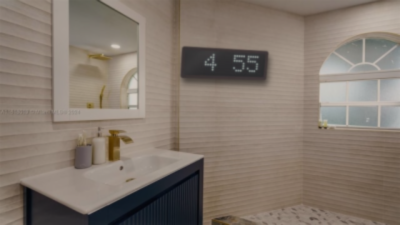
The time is 4h55
